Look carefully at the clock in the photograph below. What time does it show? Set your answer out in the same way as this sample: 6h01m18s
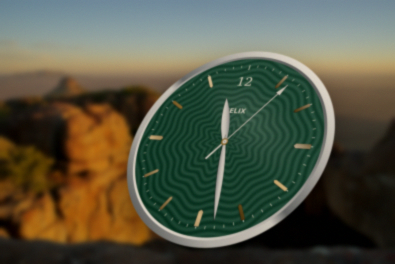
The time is 11h28m06s
